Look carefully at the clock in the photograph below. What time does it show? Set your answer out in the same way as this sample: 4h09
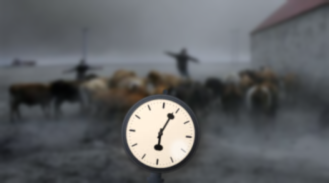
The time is 6h04
